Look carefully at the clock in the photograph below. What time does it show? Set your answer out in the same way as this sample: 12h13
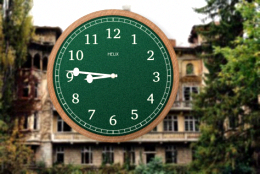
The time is 8h46
